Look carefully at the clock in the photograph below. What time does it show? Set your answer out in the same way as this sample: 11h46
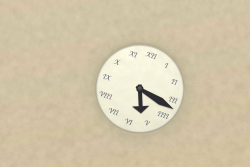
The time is 5h17
